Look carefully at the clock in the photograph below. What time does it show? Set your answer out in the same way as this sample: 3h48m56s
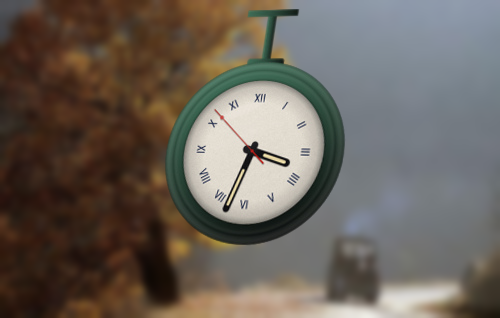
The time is 3h32m52s
